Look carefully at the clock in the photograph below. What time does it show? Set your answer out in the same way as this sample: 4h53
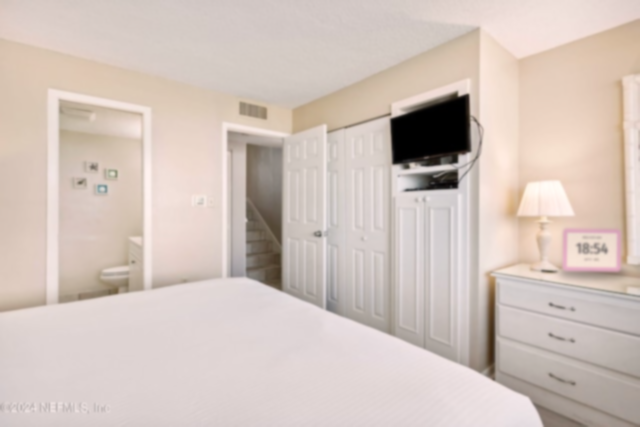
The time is 18h54
